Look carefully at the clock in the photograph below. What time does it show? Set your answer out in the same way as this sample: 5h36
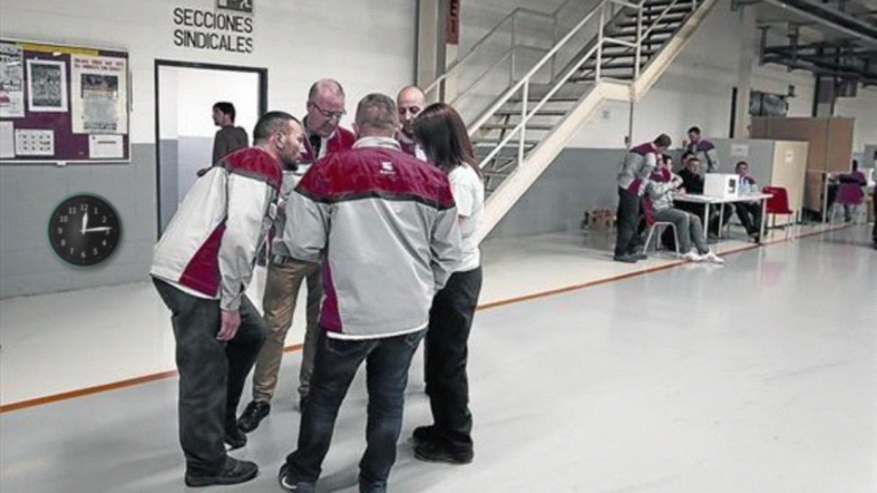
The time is 12h14
